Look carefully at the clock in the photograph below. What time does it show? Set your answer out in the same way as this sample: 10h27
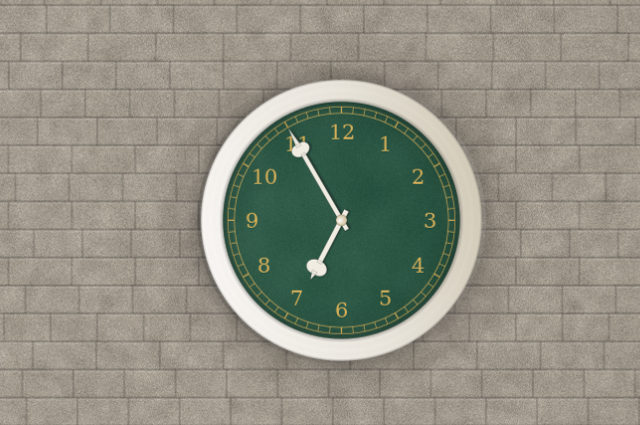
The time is 6h55
